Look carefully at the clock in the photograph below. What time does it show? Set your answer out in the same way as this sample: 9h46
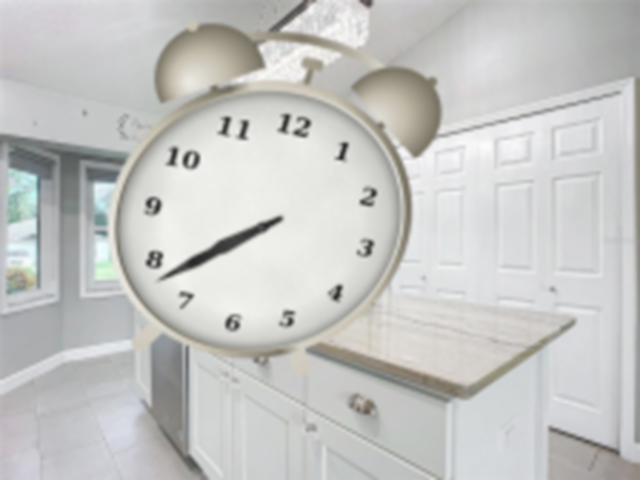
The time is 7h38
